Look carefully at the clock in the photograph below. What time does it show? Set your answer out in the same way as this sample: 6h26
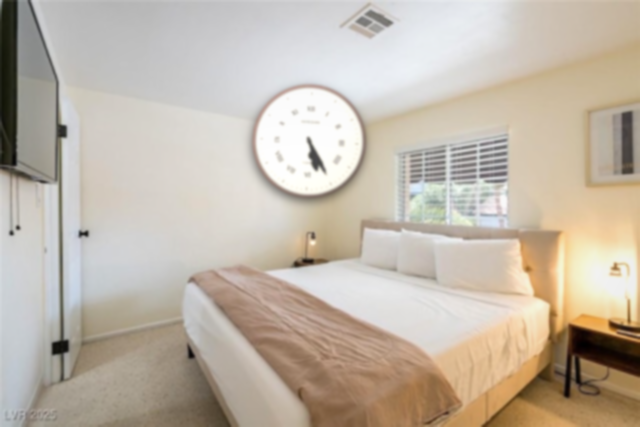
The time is 5h25
